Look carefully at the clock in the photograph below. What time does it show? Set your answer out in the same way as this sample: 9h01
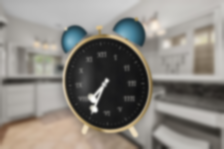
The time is 7h35
